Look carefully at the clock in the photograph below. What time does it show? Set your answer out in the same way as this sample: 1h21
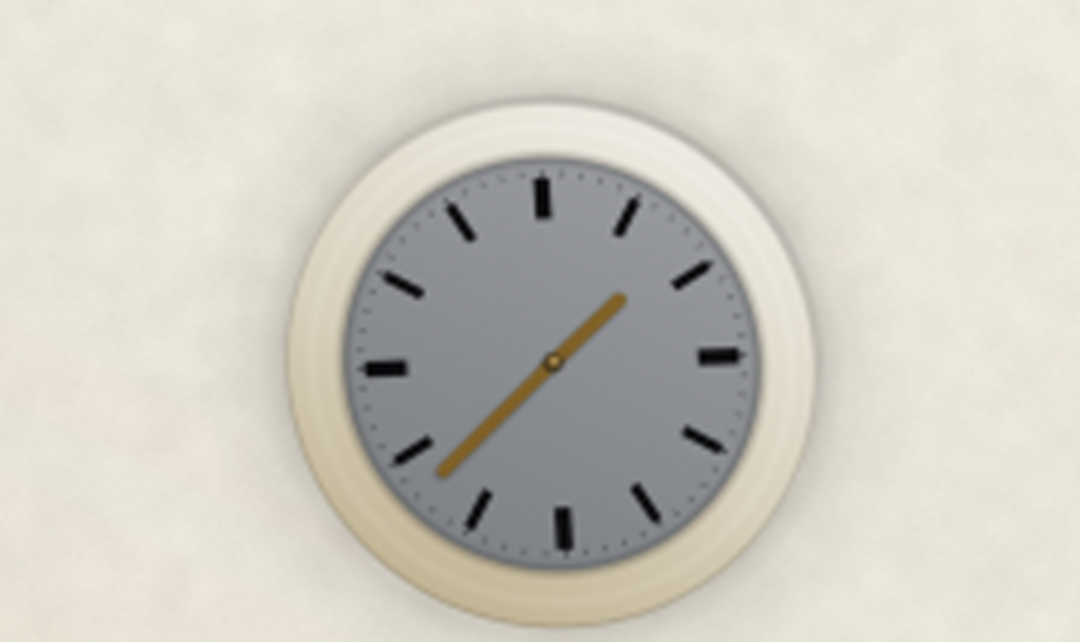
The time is 1h38
